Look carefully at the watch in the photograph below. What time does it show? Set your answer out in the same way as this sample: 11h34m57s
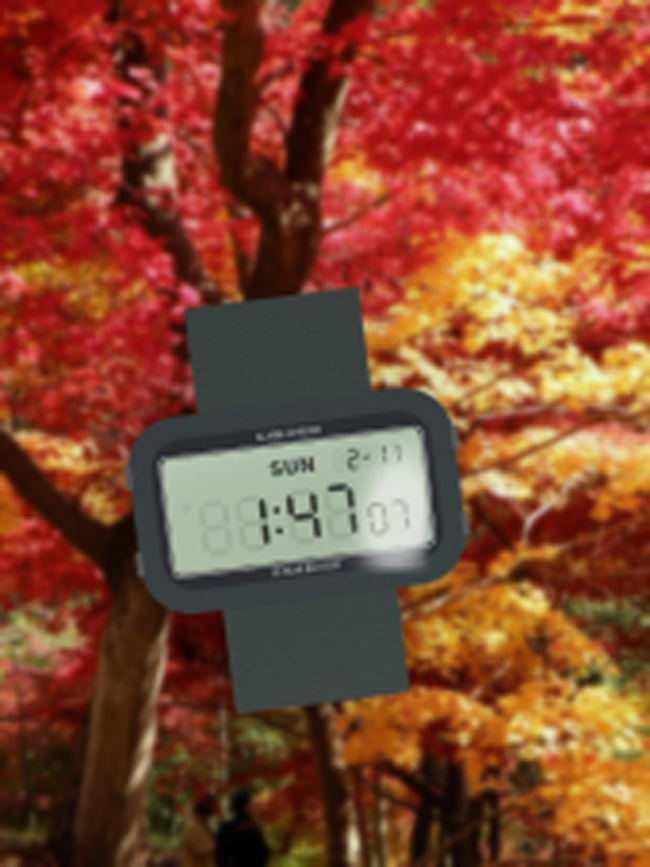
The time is 1h47m07s
